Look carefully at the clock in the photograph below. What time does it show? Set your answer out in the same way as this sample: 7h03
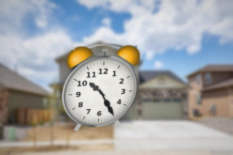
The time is 10h25
